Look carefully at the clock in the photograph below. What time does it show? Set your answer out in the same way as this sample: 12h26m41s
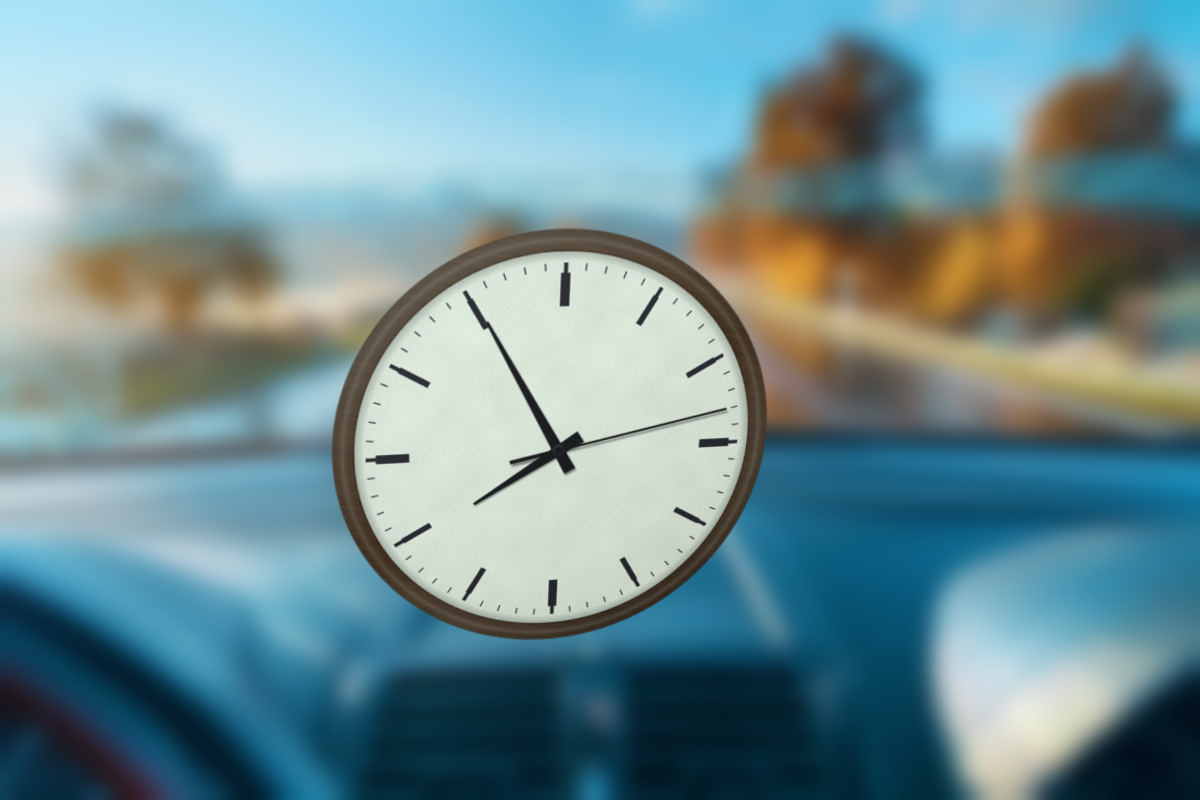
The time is 7h55m13s
